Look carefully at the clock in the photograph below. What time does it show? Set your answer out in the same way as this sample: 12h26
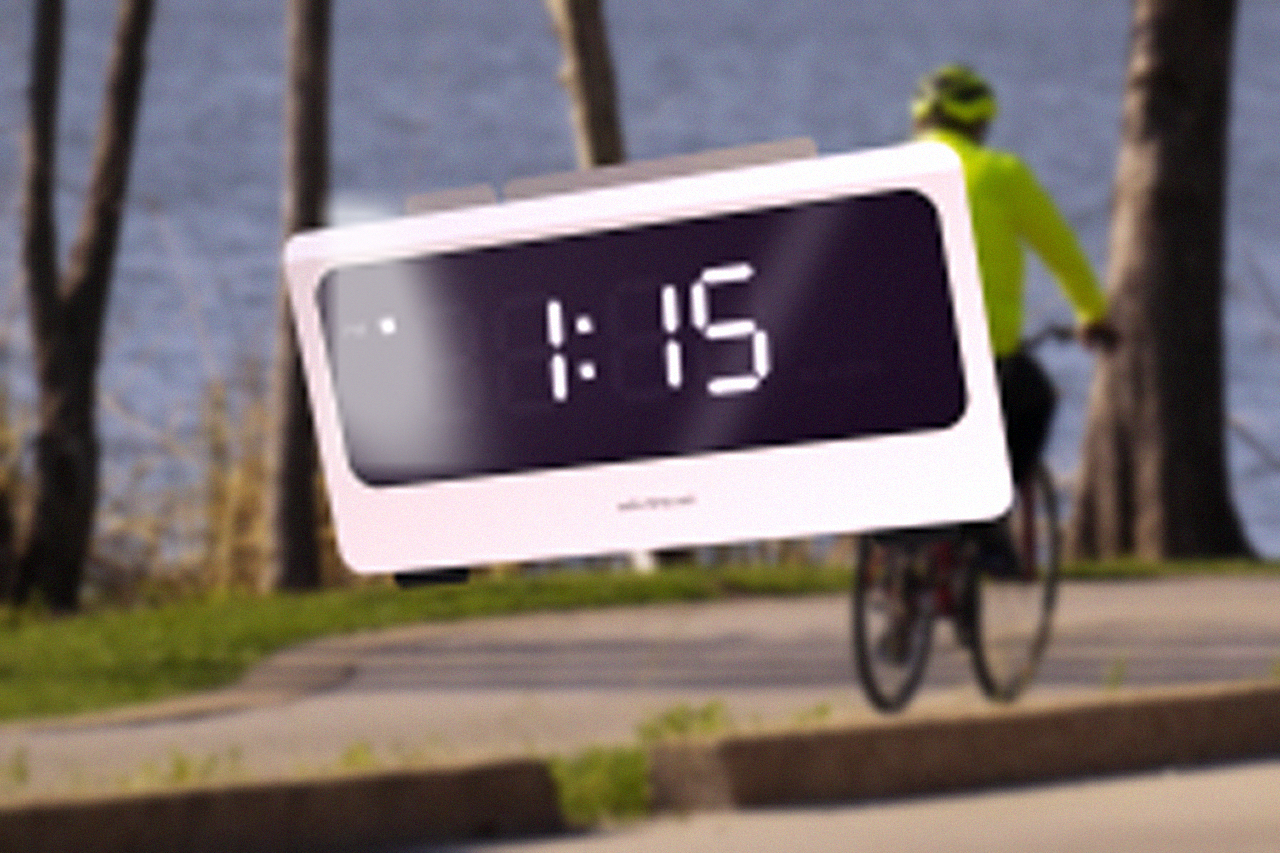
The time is 1h15
